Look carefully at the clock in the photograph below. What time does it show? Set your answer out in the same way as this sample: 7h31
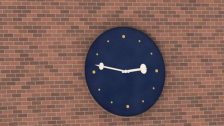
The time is 2h47
